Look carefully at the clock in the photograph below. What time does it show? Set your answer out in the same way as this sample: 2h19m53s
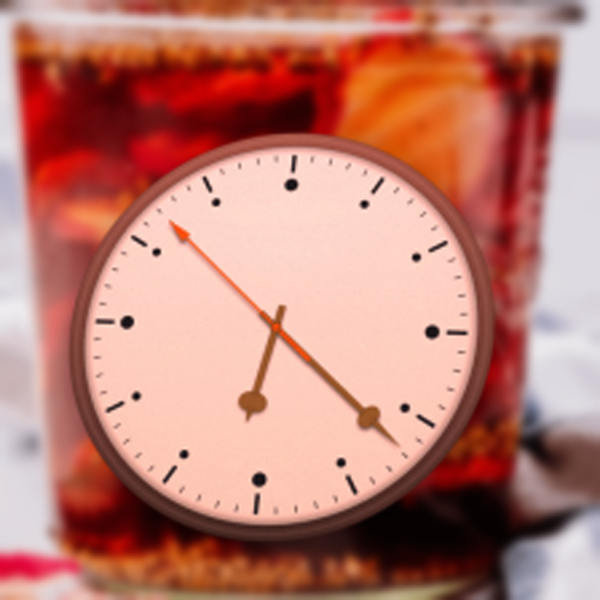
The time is 6h21m52s
